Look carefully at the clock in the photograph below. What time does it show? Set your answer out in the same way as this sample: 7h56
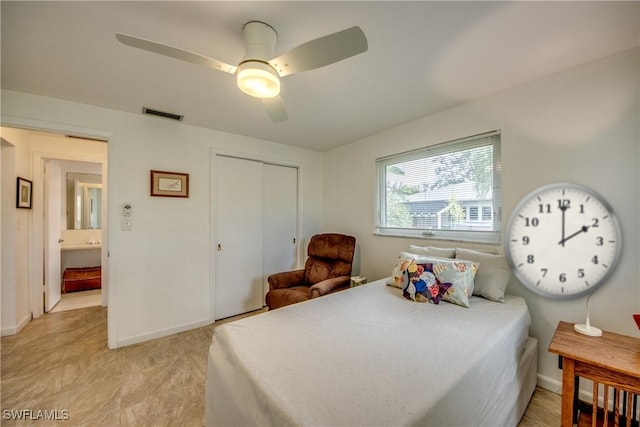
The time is 2h00
